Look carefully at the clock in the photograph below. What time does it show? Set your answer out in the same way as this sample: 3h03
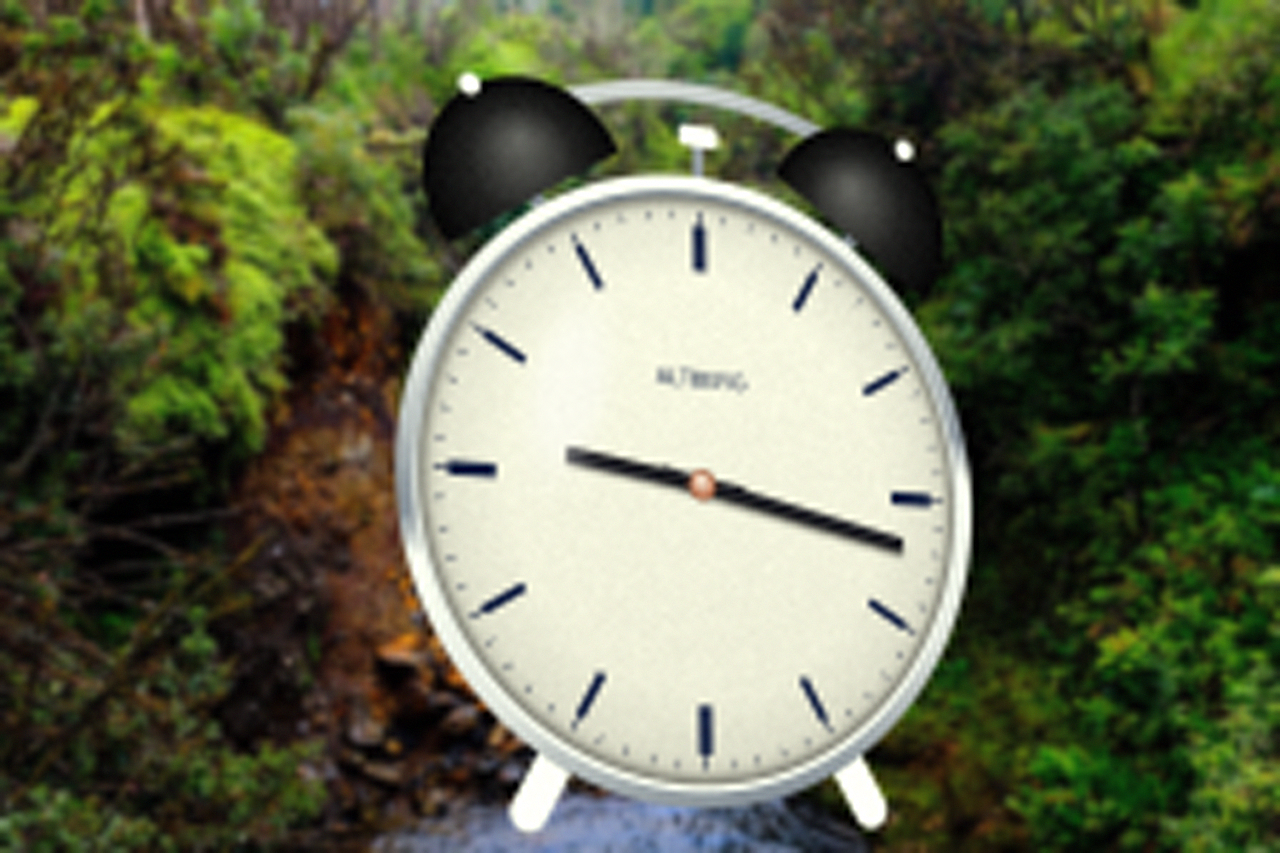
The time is 9h17
